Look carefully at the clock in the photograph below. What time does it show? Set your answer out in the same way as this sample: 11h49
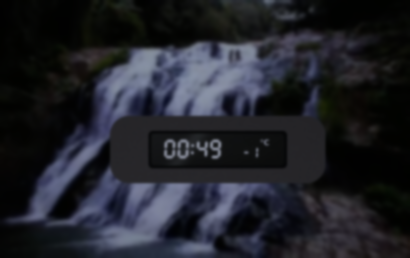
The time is 0h49
